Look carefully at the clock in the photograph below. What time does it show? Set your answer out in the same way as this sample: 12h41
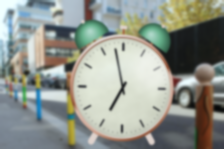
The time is 6h58
